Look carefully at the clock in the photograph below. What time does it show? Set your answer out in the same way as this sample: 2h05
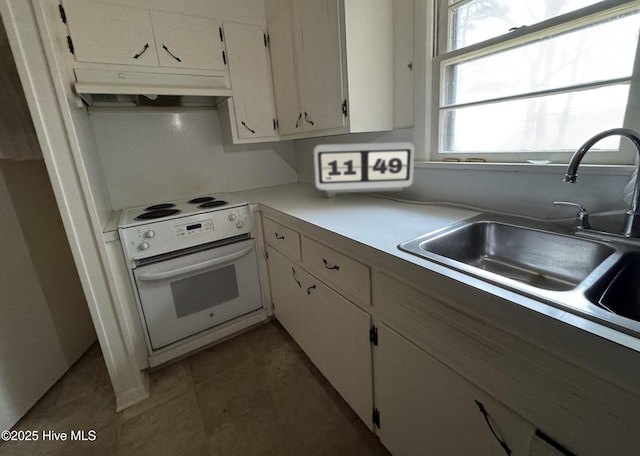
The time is 11h49
